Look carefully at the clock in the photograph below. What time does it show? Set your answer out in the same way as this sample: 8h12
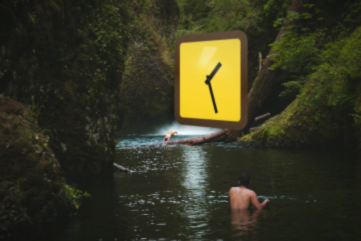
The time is 1h27
